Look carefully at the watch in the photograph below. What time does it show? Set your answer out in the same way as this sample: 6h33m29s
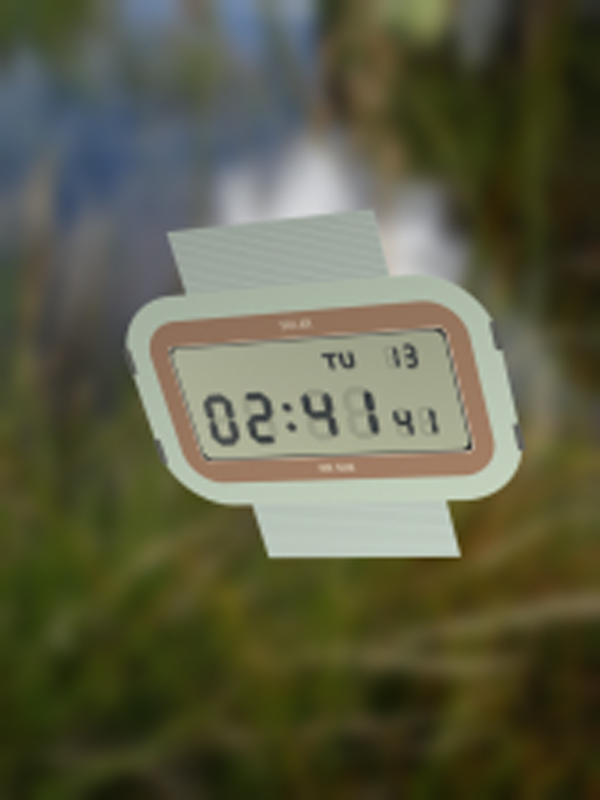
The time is 2h41m41s
